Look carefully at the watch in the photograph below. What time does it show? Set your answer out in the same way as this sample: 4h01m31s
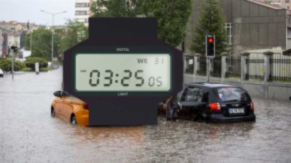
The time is 3h25m05s
